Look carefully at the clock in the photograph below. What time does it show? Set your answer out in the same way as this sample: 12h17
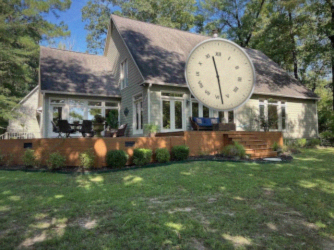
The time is 11h28
